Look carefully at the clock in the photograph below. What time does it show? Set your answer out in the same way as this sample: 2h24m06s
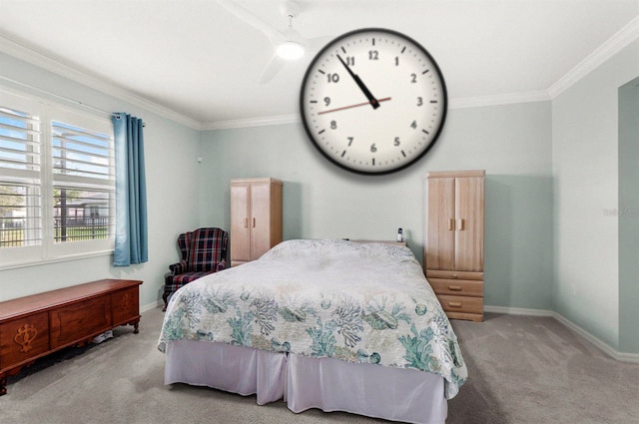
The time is 10h53m43s
